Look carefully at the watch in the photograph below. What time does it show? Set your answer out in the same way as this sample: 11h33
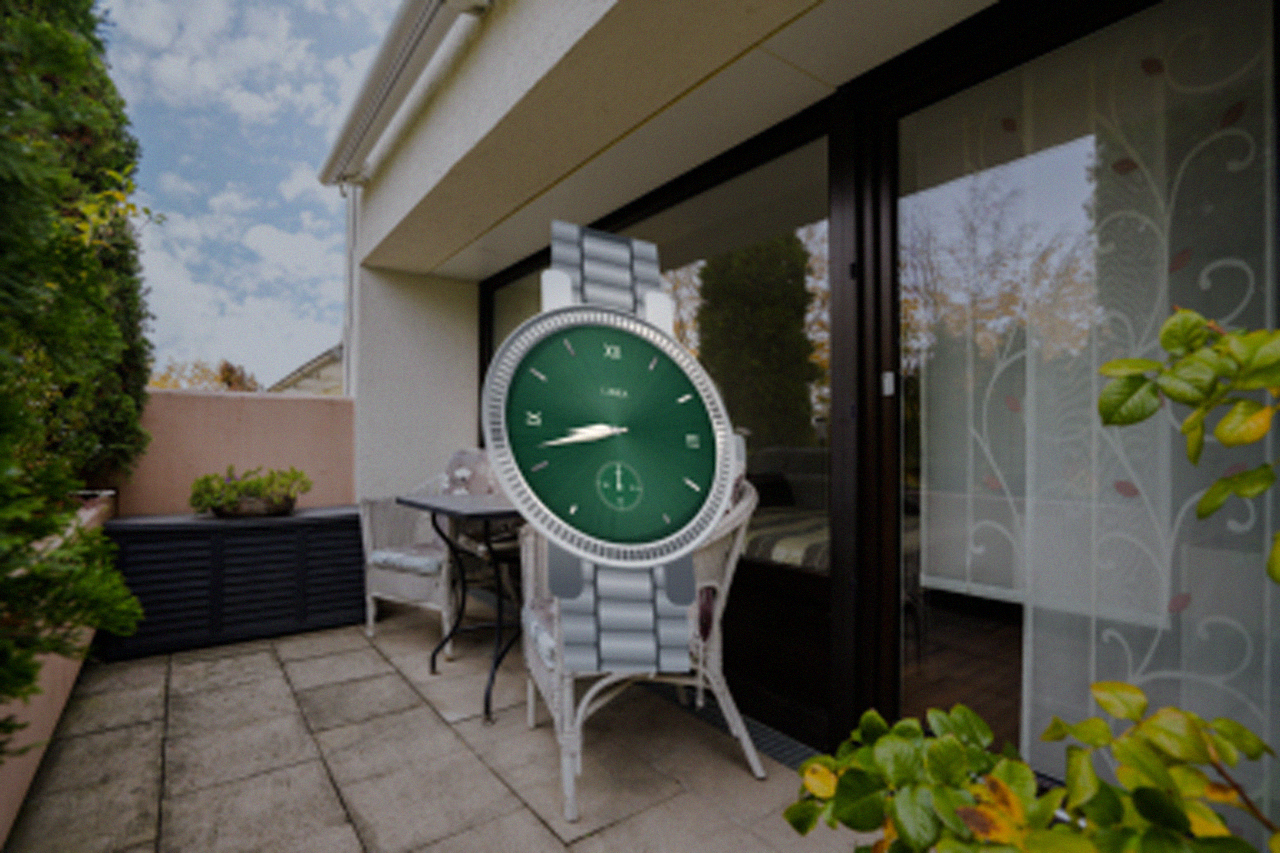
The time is 8h42
